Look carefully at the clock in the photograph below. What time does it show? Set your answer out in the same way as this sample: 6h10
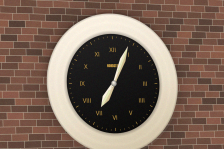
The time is 7h04
